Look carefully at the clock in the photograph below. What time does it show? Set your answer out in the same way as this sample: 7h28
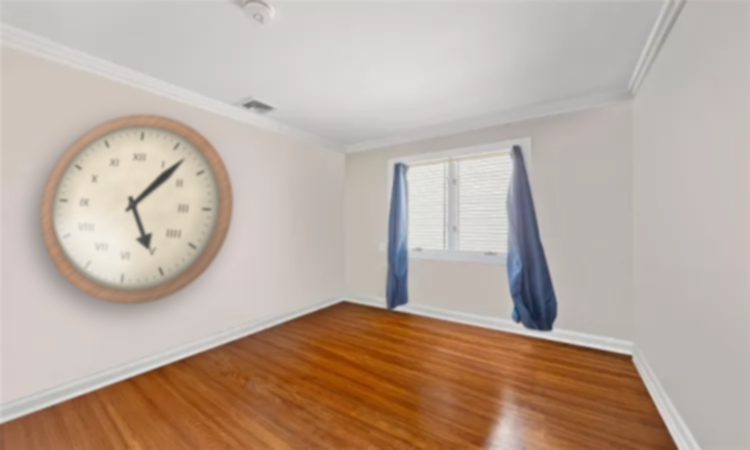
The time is 5h07
